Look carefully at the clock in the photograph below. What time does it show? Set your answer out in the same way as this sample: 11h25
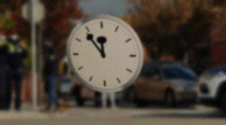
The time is 11h54
